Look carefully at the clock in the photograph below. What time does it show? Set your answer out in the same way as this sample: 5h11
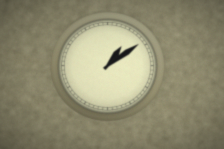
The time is 1h09
